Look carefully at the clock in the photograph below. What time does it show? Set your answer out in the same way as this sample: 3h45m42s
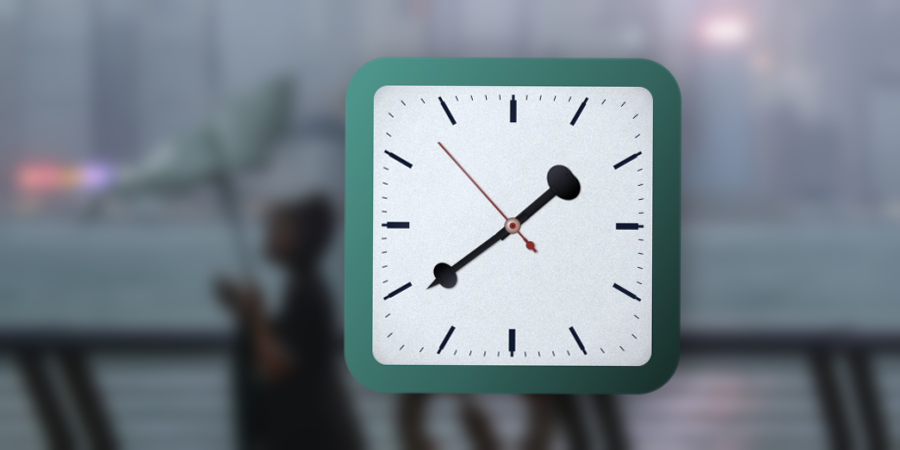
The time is 1h38m53s
